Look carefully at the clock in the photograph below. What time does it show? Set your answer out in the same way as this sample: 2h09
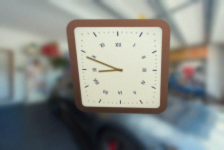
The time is 8h49
